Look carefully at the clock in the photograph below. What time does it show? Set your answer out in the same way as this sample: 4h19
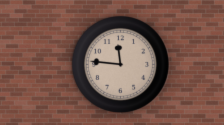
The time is 11h46
